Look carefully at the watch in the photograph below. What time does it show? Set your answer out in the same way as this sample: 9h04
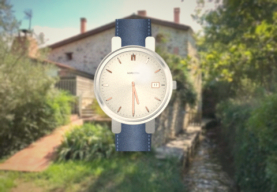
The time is 5h30
